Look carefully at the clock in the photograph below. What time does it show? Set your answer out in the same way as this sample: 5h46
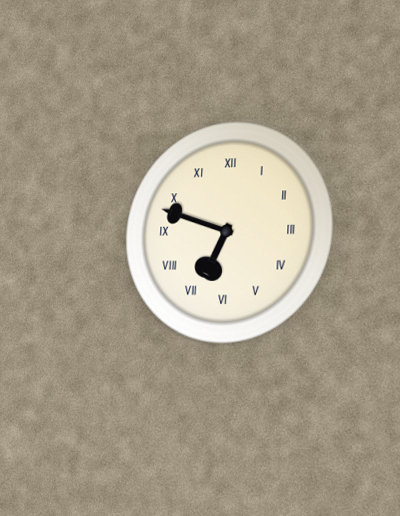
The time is 6h48
